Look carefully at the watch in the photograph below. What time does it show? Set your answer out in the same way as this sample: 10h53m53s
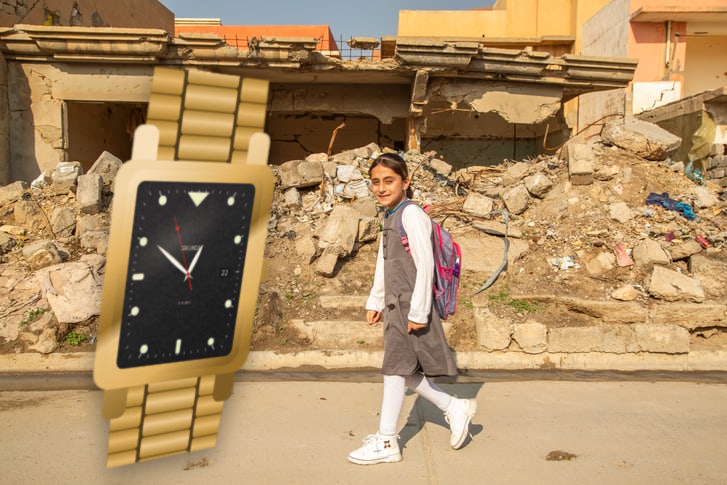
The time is 12h50m56s
